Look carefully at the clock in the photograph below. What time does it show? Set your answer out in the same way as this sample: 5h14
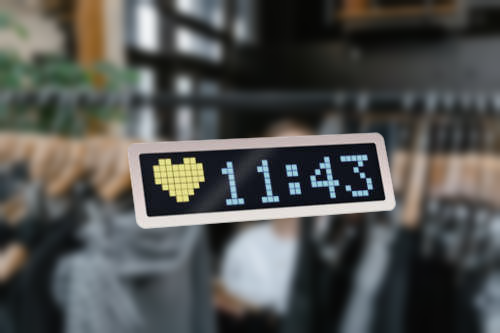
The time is 11h43
